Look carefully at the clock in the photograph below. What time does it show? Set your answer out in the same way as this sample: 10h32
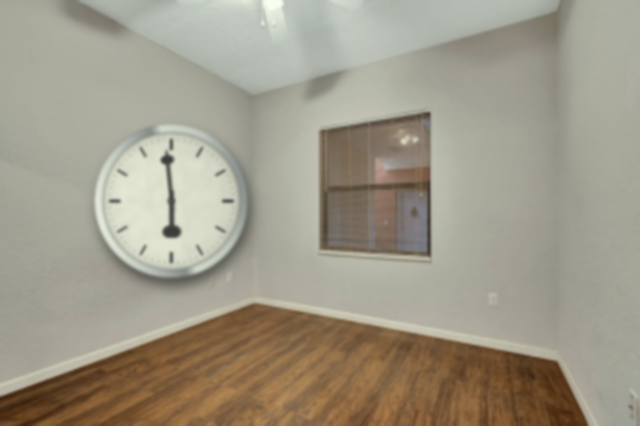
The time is 5h59
